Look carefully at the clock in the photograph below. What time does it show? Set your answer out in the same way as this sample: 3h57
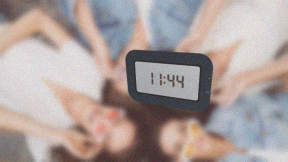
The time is 11h44
